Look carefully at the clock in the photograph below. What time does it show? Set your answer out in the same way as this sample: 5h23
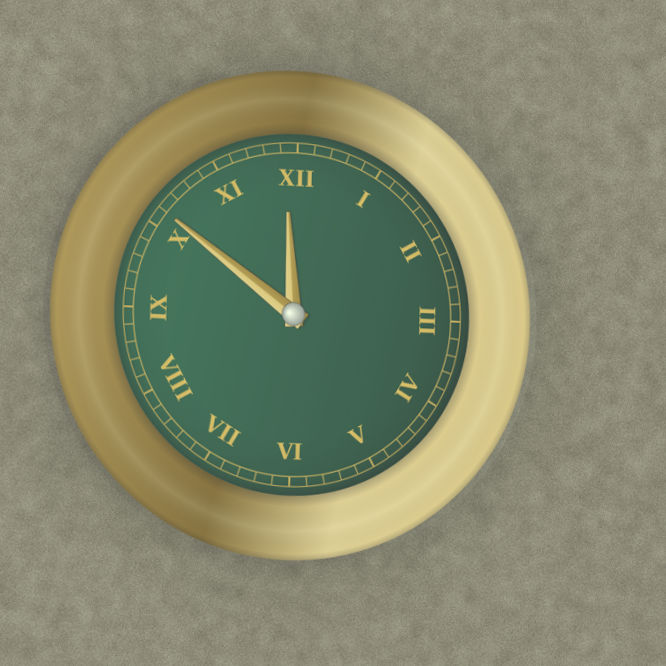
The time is 11h51
